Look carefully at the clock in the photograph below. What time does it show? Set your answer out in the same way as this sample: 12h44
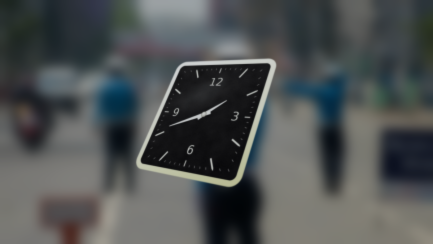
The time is 1h41
